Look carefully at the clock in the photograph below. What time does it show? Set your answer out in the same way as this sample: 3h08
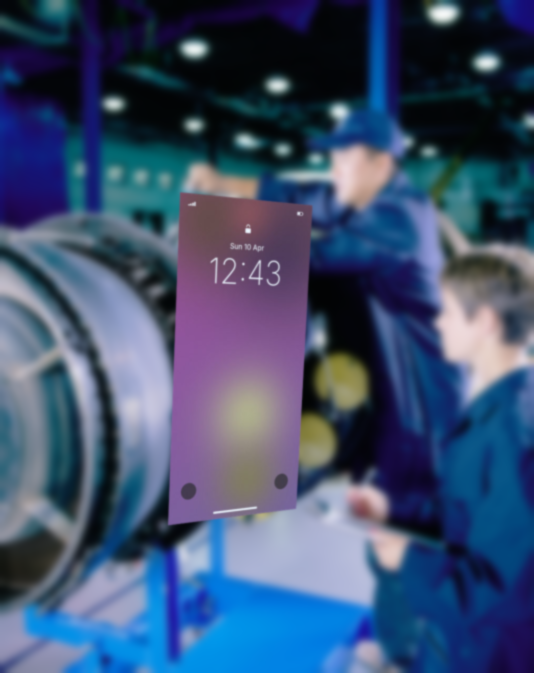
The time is 12h43
